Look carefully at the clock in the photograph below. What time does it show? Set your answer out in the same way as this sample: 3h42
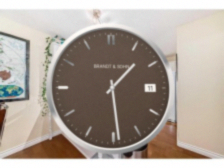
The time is 1h29
